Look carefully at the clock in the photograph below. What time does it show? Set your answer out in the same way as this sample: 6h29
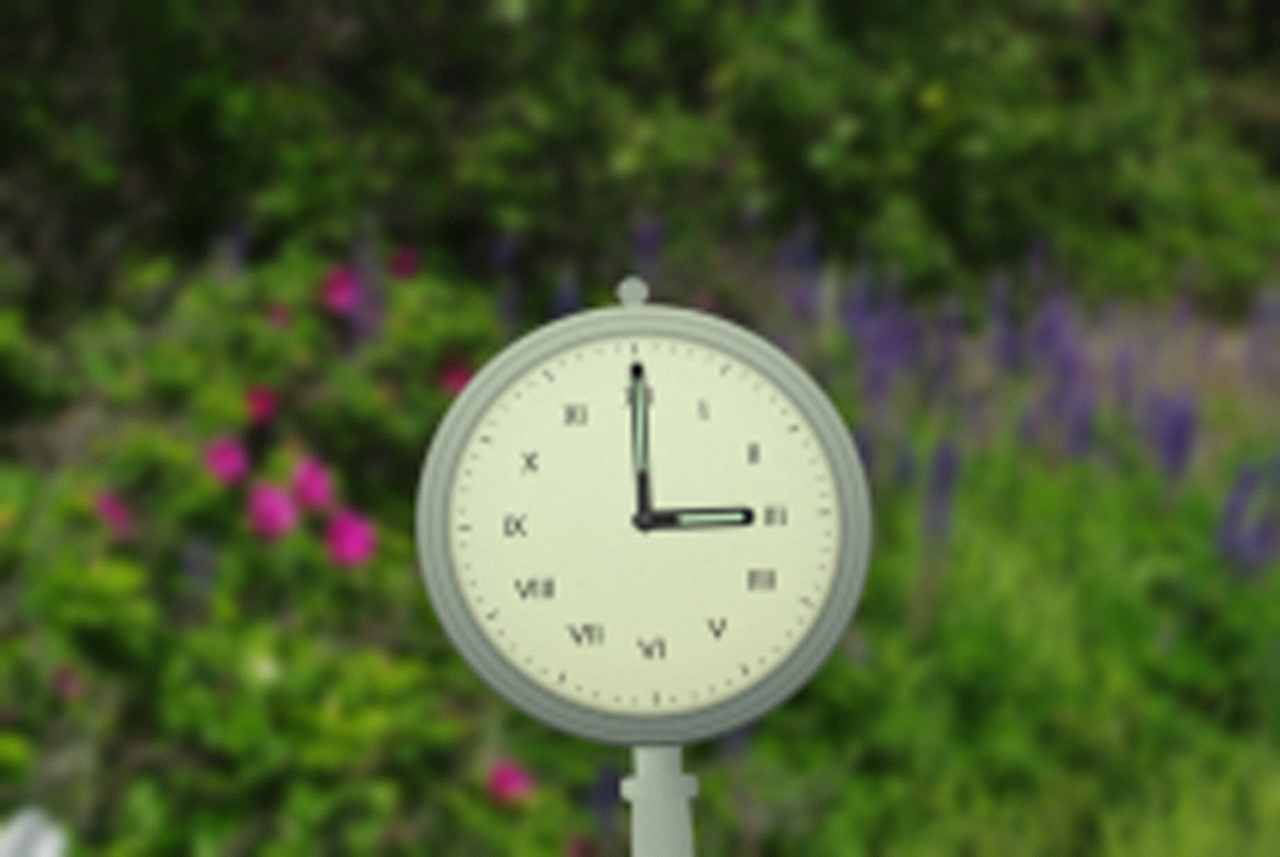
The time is 3h00
